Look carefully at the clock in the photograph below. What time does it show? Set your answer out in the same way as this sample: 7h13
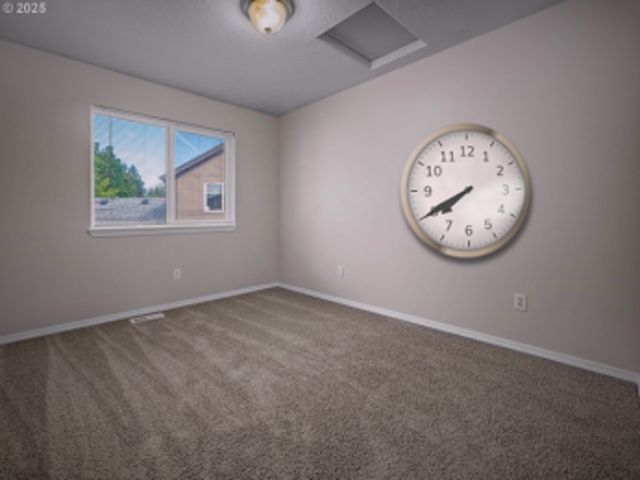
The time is 7h40
